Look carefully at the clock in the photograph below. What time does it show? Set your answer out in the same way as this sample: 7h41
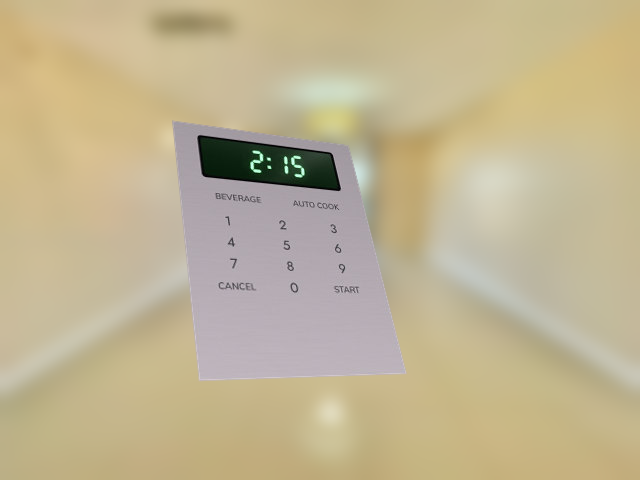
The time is 2h15
